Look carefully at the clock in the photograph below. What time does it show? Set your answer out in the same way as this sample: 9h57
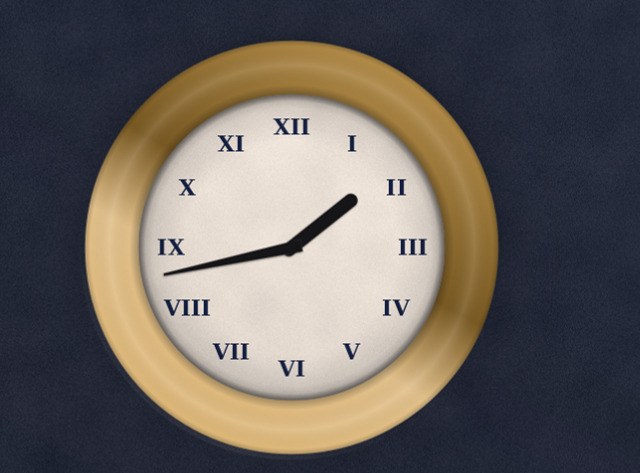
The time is 1h43
